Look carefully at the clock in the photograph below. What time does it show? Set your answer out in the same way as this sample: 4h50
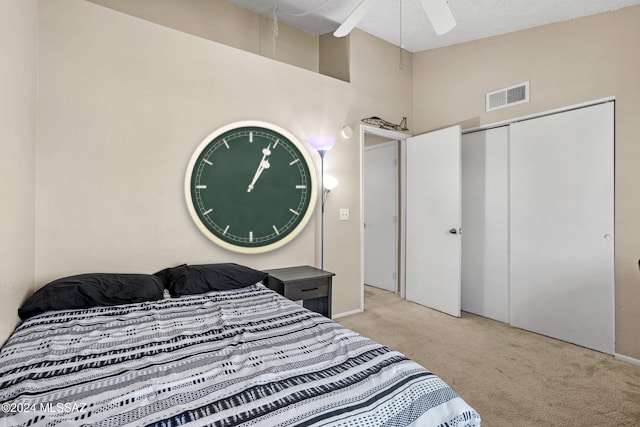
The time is 1h04
